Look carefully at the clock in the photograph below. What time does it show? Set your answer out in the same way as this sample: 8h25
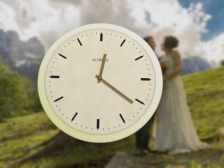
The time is 12h21
